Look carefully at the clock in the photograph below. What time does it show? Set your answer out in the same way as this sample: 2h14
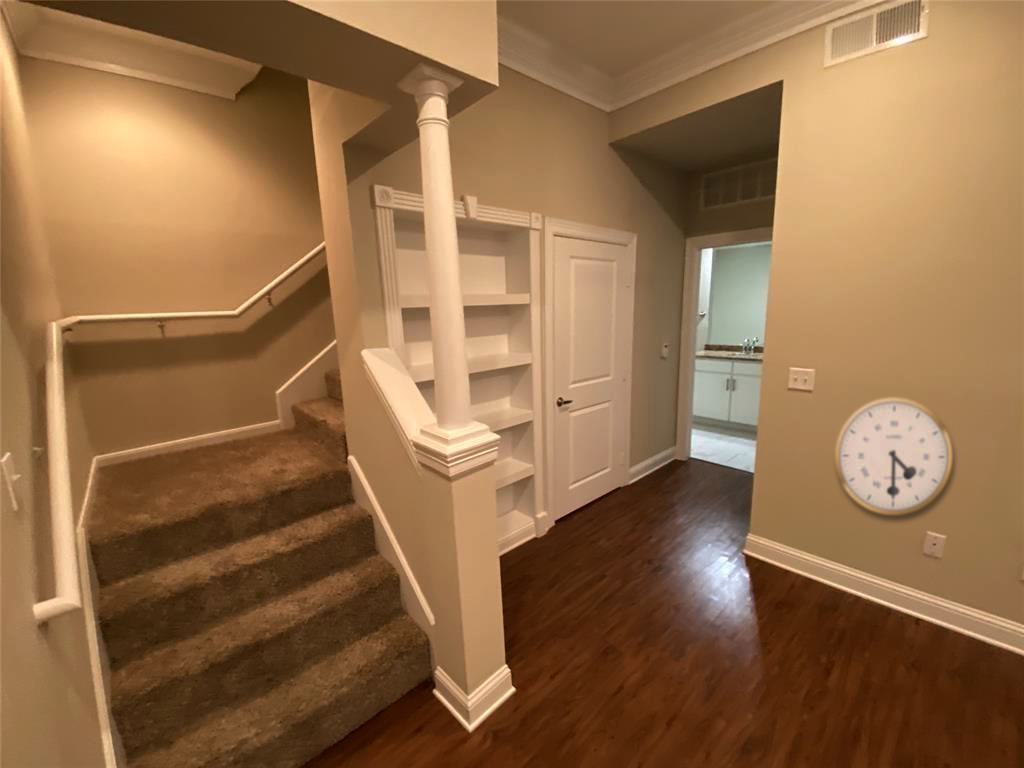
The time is 4h30
